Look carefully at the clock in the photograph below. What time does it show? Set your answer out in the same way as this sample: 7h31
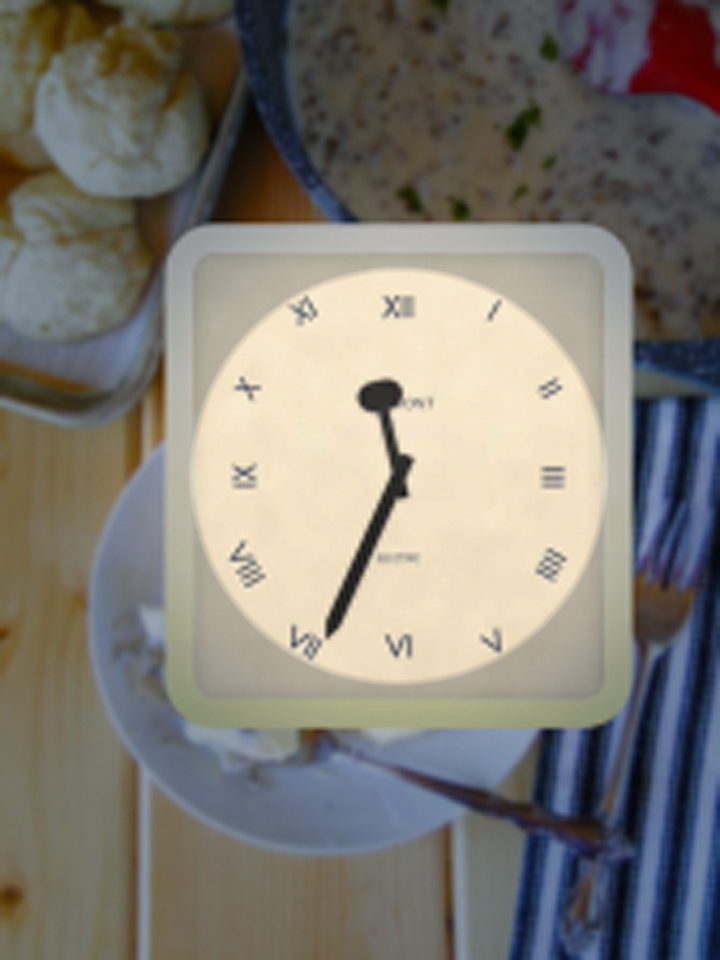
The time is 11h34
